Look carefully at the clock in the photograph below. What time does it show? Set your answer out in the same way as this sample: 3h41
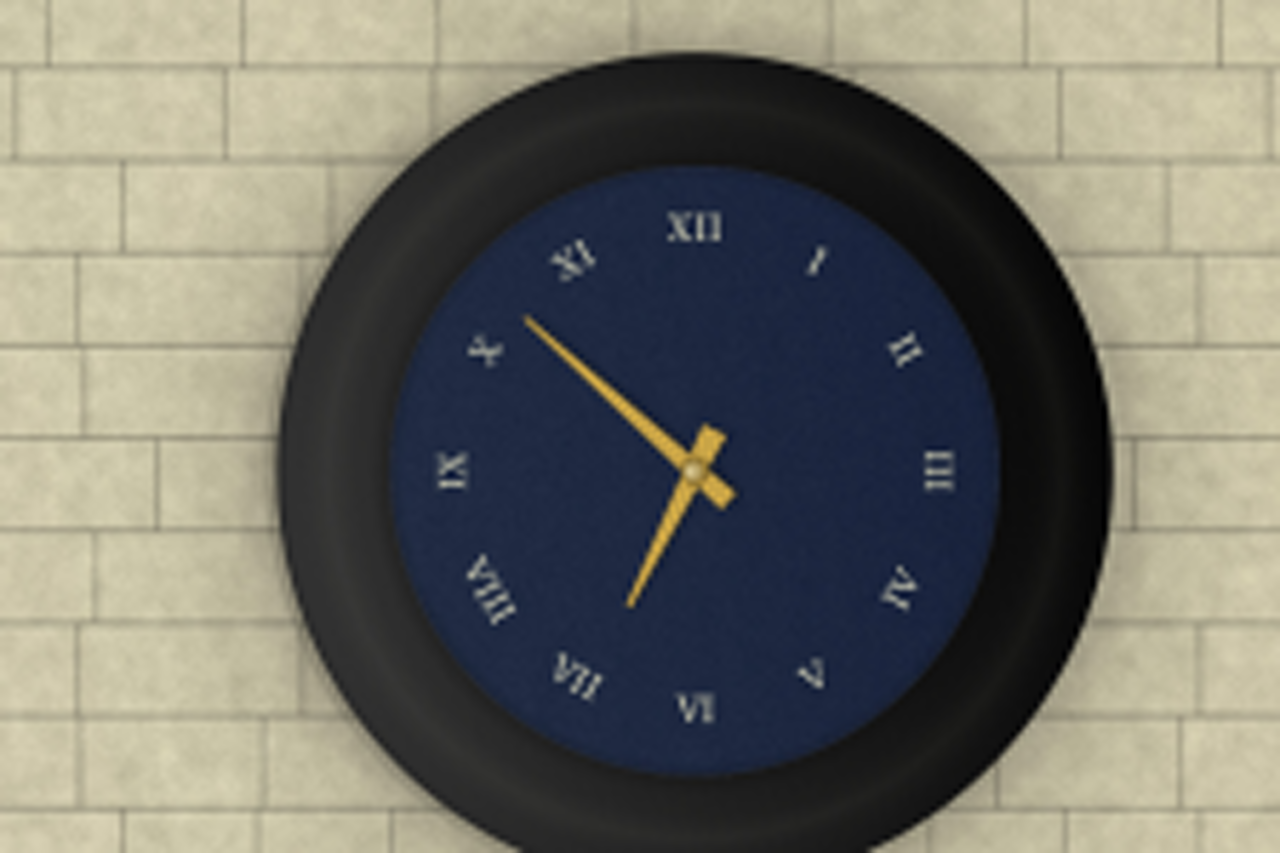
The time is 6h52
